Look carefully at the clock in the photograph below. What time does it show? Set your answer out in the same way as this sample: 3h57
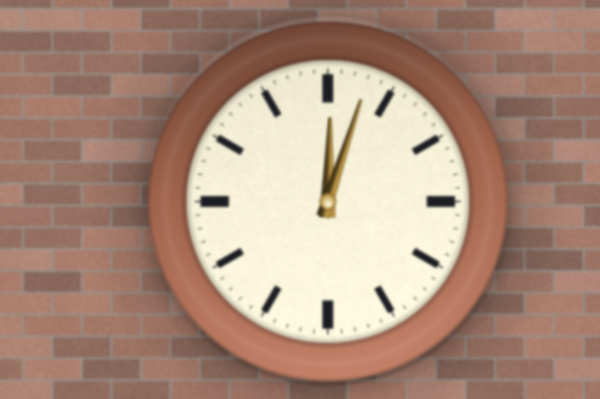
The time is 12h03
